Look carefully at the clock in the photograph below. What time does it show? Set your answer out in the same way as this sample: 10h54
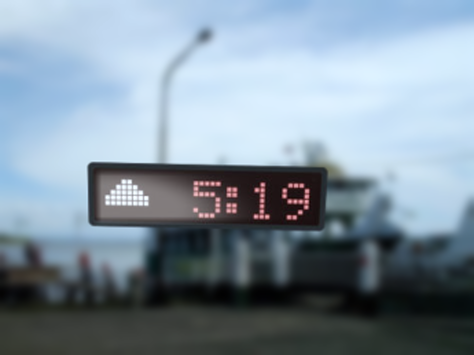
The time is 5h19
